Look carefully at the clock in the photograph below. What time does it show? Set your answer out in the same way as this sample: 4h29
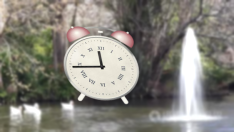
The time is 11h44
